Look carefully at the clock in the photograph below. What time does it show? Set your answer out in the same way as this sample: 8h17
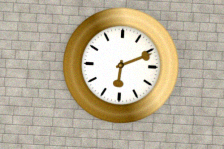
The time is 6h11
